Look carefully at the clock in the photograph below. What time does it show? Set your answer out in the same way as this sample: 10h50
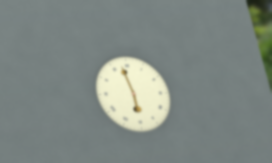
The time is 5h58
